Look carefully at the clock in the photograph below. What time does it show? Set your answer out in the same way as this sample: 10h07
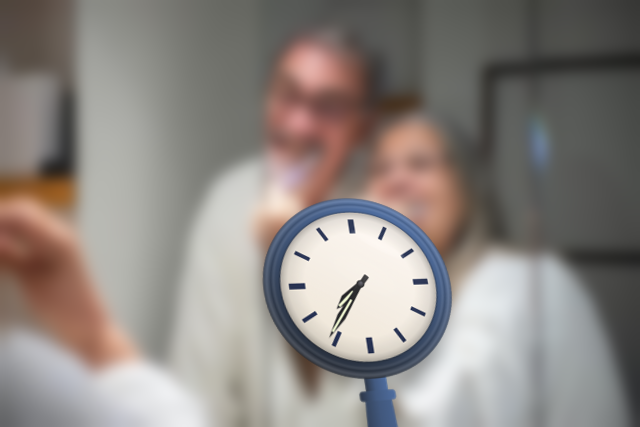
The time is 7h36
